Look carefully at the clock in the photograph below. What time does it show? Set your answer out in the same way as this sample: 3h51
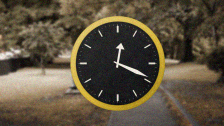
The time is 12h19
